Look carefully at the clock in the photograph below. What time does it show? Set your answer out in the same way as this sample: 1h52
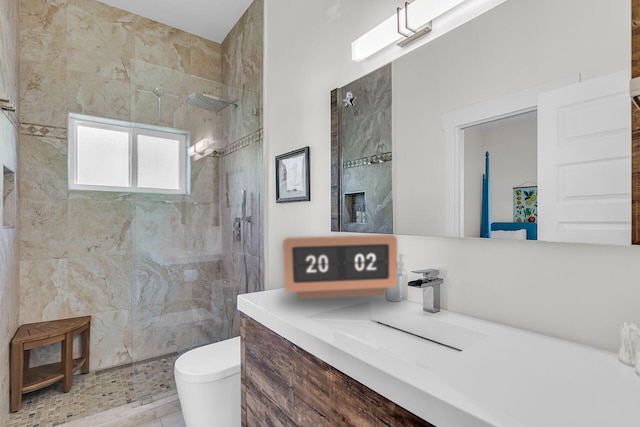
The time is 20h02
